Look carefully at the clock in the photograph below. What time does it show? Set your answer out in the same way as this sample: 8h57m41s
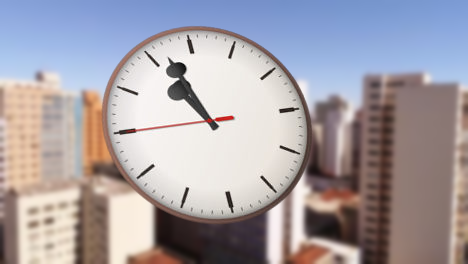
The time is 10h56m45s
